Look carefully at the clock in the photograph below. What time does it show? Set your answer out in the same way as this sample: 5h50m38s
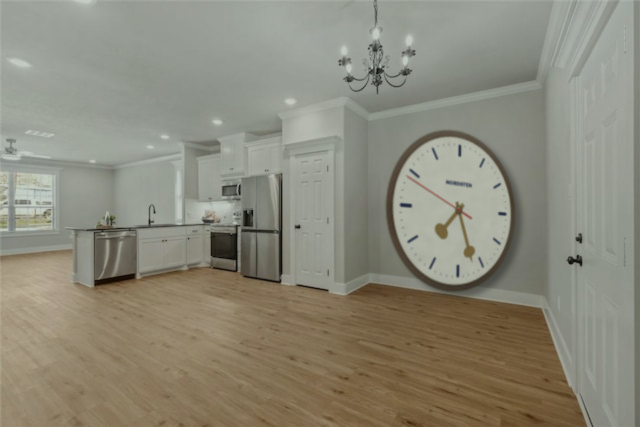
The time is 7h26m49s
